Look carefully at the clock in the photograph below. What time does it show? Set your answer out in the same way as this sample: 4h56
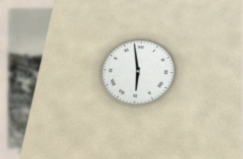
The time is 5h58
